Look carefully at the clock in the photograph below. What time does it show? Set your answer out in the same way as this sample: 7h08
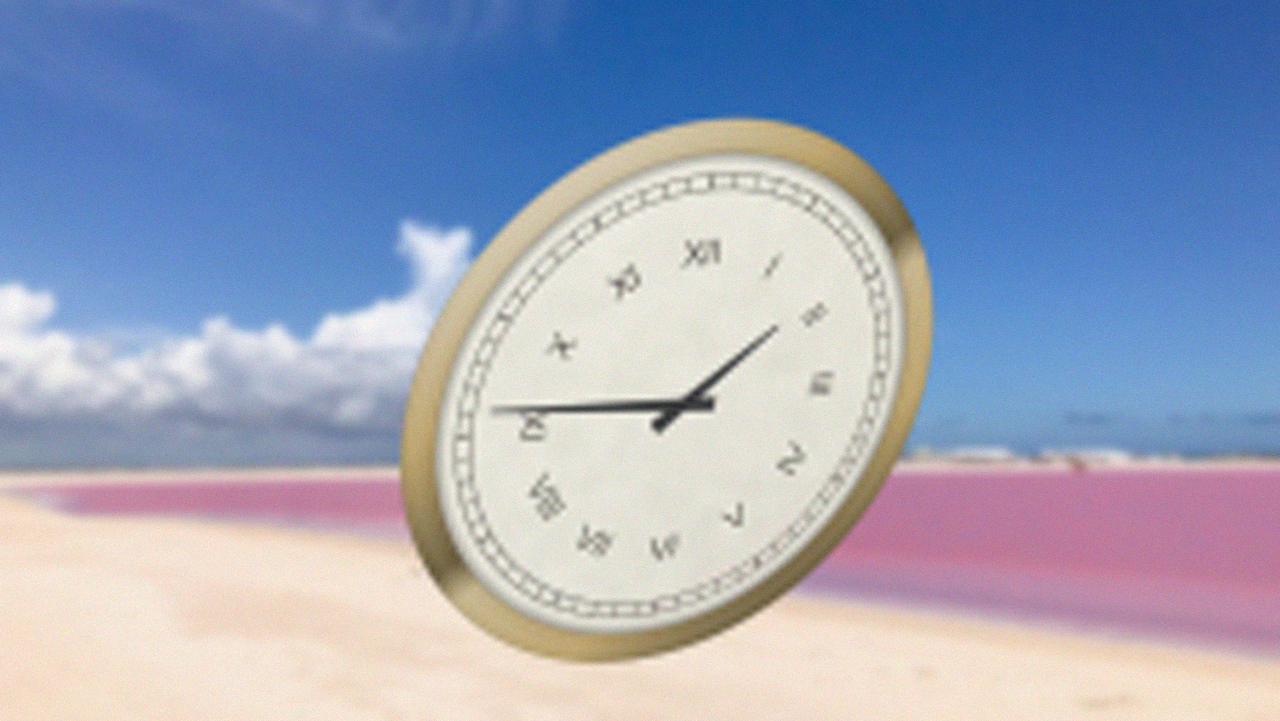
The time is 1h46
